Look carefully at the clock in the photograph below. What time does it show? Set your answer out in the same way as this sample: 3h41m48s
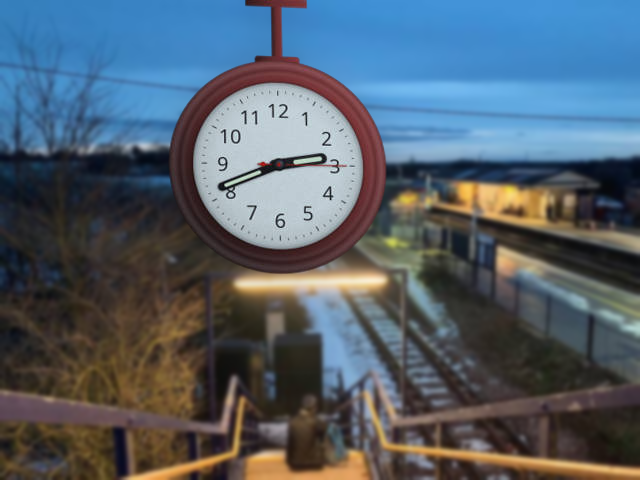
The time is 2h41m15s
